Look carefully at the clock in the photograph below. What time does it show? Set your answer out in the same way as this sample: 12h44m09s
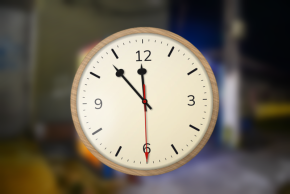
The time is 11h53m30s
